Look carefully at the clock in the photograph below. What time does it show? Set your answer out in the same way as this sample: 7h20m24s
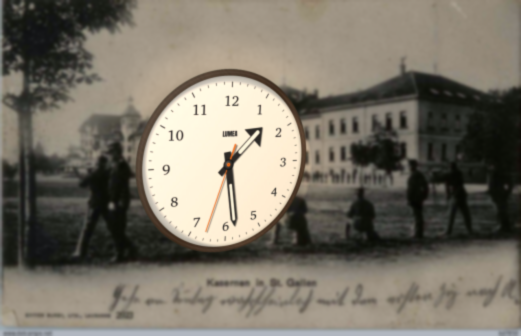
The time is 1h28m33s
